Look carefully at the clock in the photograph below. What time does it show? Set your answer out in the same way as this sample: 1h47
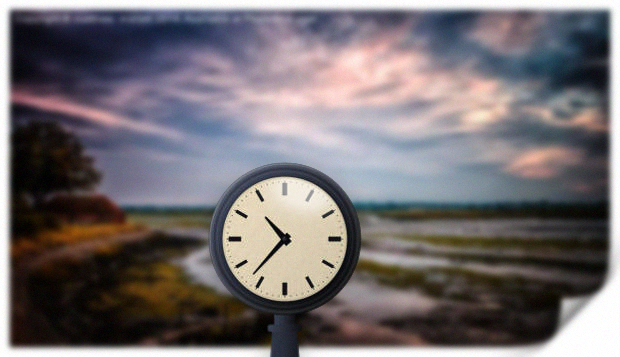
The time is 10h37
